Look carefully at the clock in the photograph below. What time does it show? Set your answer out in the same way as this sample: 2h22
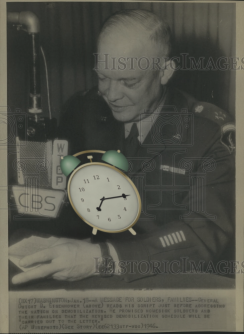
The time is 7h14
